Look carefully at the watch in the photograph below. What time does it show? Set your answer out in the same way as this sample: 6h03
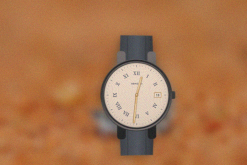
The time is 12h31
